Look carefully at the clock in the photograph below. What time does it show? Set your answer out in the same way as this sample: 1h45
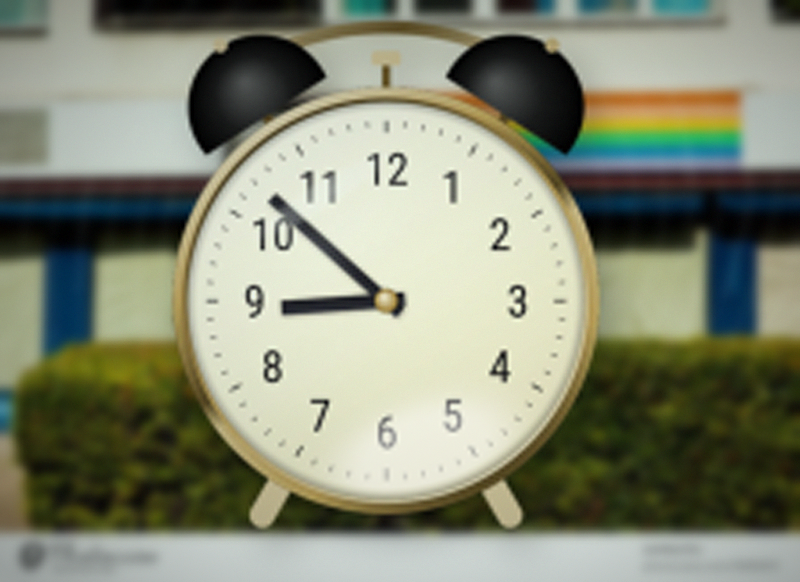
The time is 8h52
